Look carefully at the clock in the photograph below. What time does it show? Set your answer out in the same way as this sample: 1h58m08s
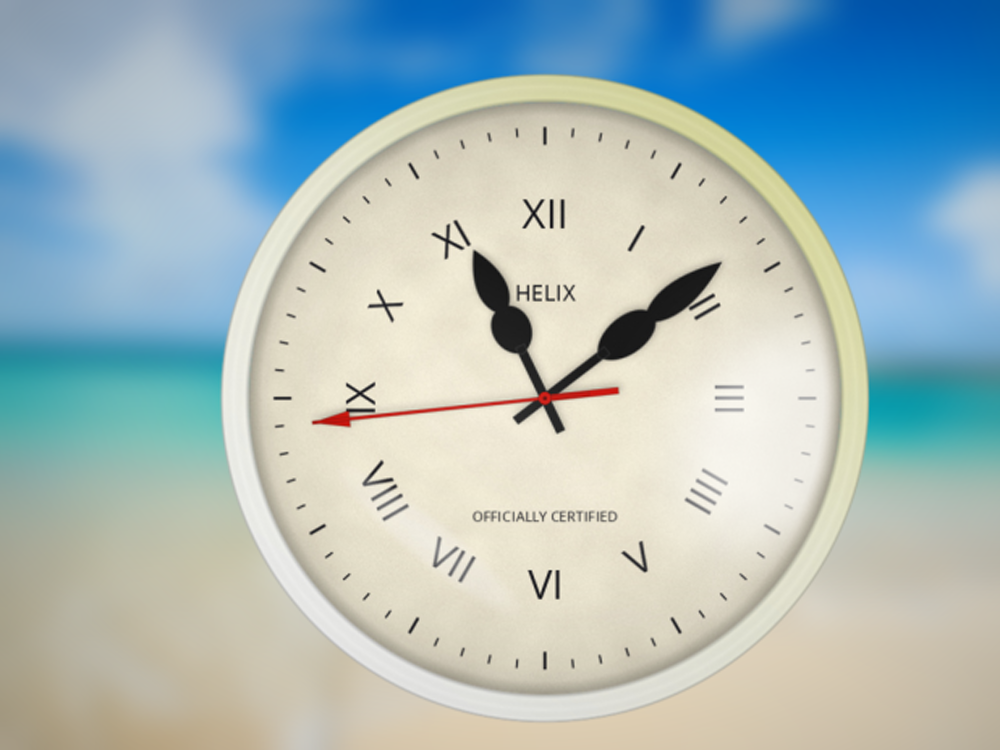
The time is 11h08m44s
